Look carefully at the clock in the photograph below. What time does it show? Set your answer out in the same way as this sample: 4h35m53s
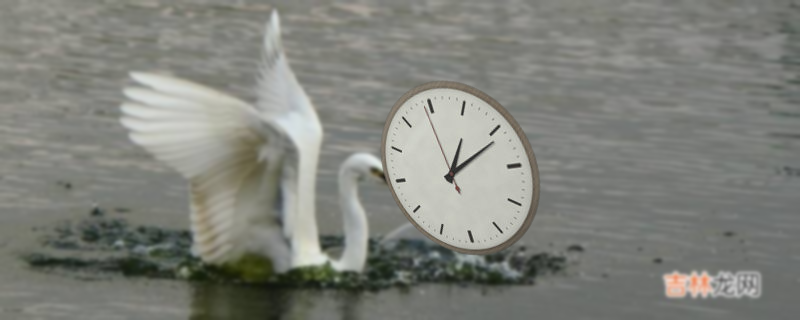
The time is 1h10m59s
